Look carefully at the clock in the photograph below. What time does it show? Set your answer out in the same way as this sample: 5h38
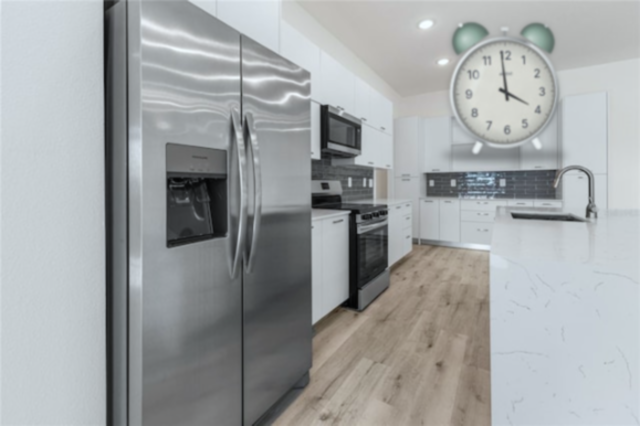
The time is 3h59
